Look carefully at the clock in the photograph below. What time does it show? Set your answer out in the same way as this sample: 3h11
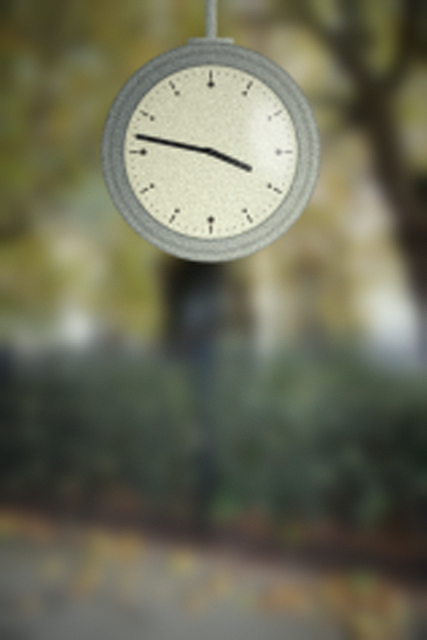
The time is 3h47
